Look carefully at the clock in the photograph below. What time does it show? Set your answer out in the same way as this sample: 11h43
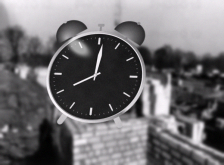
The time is 8h01
